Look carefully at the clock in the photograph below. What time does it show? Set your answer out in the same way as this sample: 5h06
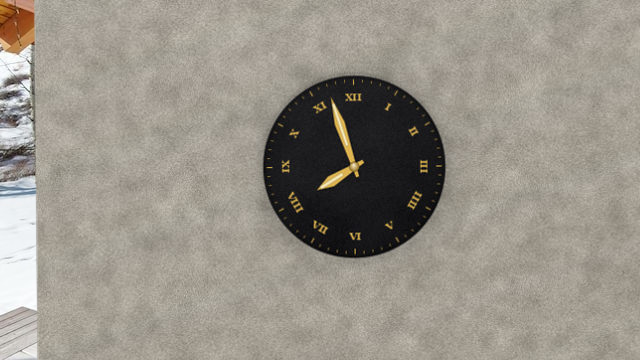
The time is 7h57
